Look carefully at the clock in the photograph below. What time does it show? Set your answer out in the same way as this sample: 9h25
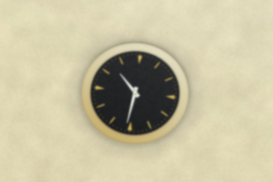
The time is 10h31
